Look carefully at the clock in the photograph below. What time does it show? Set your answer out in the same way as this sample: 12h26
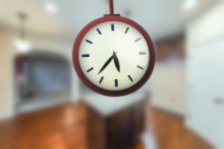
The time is 5h37
